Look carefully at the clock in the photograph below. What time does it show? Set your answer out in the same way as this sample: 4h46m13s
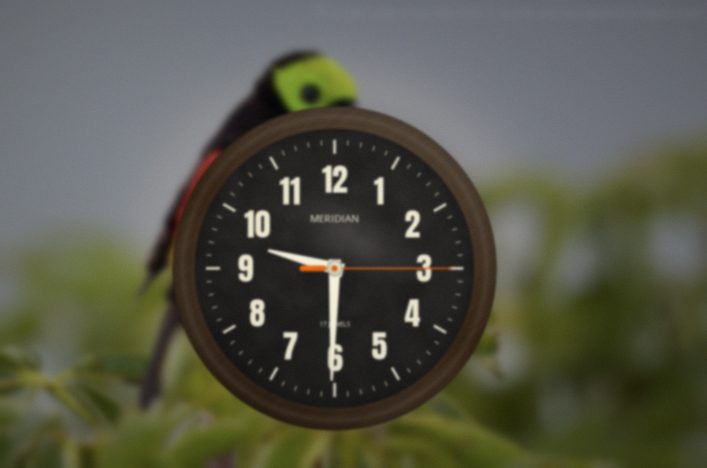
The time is 9h30m15s
